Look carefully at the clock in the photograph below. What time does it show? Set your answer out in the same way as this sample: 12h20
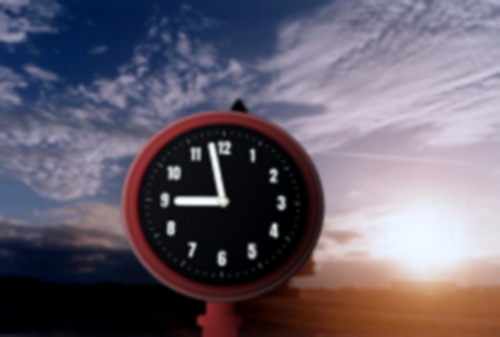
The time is 8h58
